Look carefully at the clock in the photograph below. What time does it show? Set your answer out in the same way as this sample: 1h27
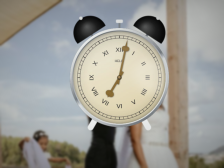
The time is 7h02
